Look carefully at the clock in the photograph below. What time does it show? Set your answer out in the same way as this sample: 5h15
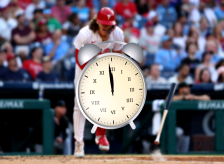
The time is 11h59
